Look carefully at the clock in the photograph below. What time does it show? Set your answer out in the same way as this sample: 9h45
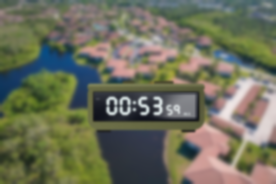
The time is 0h53
